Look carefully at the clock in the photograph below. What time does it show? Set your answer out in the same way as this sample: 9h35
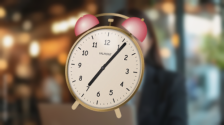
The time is 7h06
